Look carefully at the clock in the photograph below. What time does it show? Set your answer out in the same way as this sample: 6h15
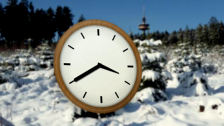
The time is 3h40
